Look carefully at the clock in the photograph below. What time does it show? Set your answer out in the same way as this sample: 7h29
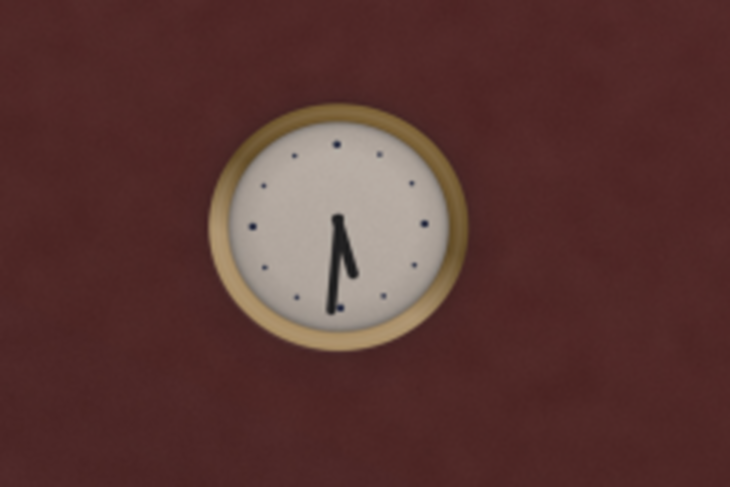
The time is 5h31
